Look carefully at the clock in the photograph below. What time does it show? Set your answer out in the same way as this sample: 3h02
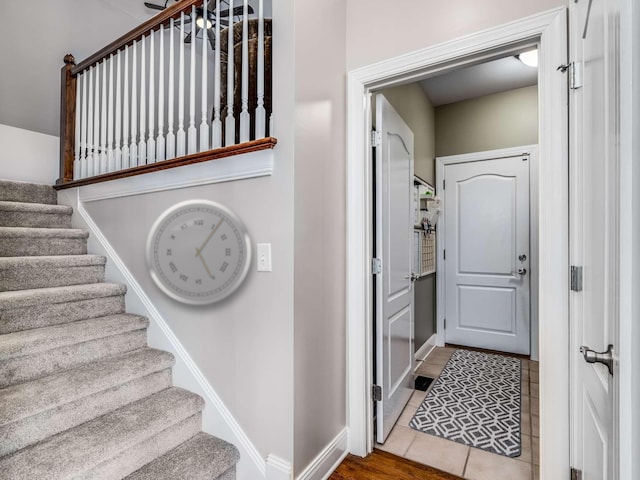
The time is 5h06
